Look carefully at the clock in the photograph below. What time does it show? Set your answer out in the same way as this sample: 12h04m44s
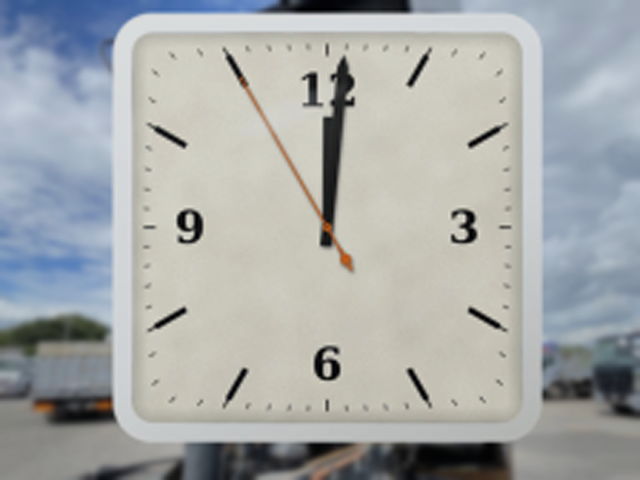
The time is 12h00m55s
